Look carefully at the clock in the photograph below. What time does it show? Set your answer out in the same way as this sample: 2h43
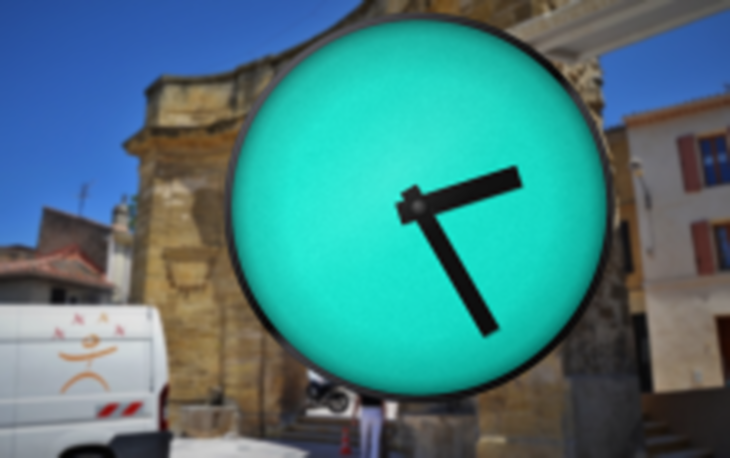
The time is 2h25
